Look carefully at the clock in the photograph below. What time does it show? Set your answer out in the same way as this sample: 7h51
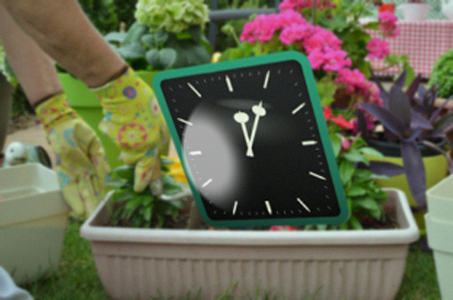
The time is 12h05
